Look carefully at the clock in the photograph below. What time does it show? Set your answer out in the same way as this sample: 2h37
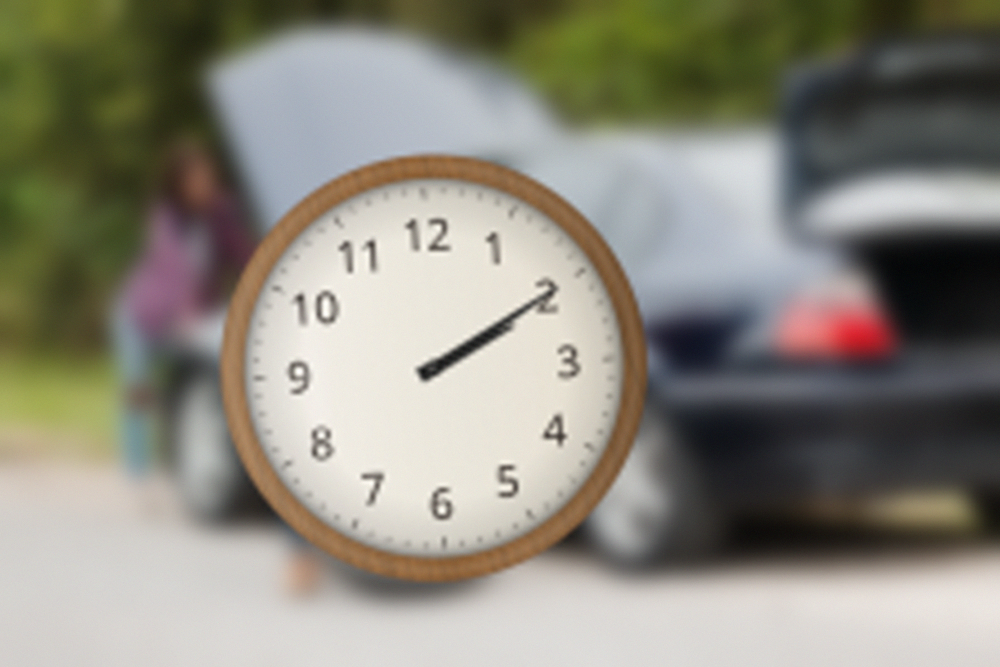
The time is 2h10
